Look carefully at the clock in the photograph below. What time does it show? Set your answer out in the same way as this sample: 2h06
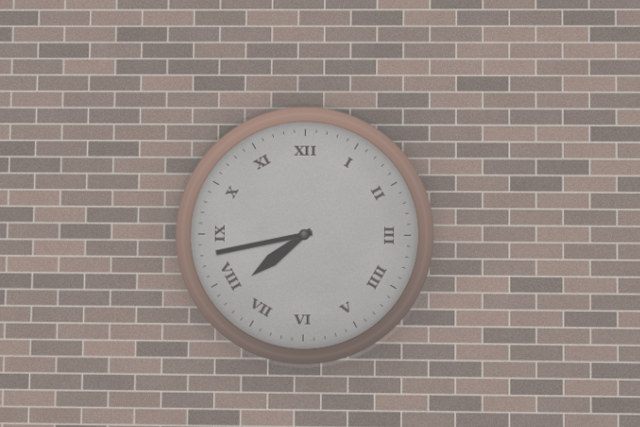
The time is 7h43
